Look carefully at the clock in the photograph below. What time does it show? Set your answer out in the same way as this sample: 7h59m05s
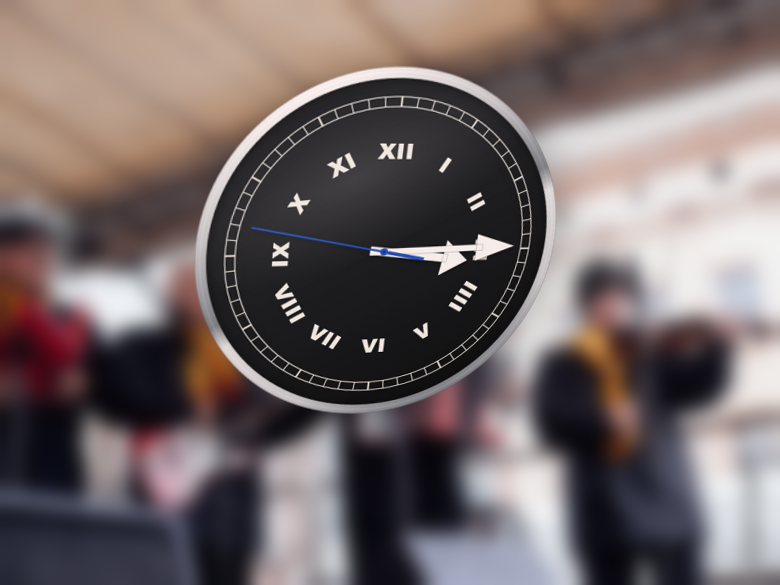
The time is 3h14m47s
